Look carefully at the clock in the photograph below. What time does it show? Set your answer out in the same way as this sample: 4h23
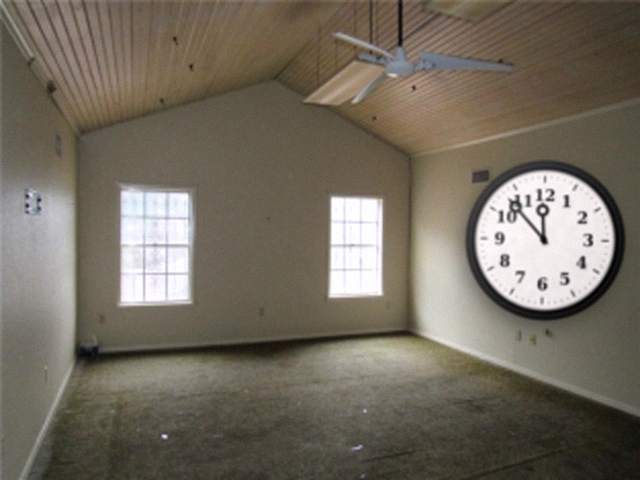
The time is 11h53
